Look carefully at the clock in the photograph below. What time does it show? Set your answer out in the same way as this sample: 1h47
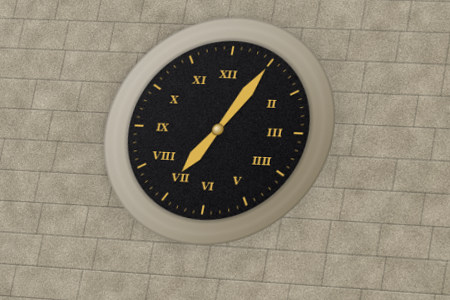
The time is 7h05
